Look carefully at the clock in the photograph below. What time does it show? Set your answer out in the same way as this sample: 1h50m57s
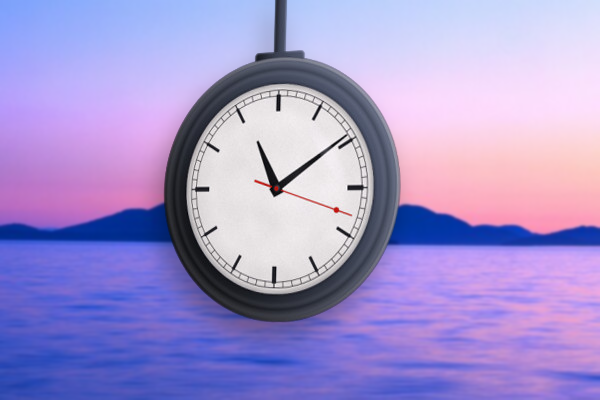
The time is 11h09m18s
